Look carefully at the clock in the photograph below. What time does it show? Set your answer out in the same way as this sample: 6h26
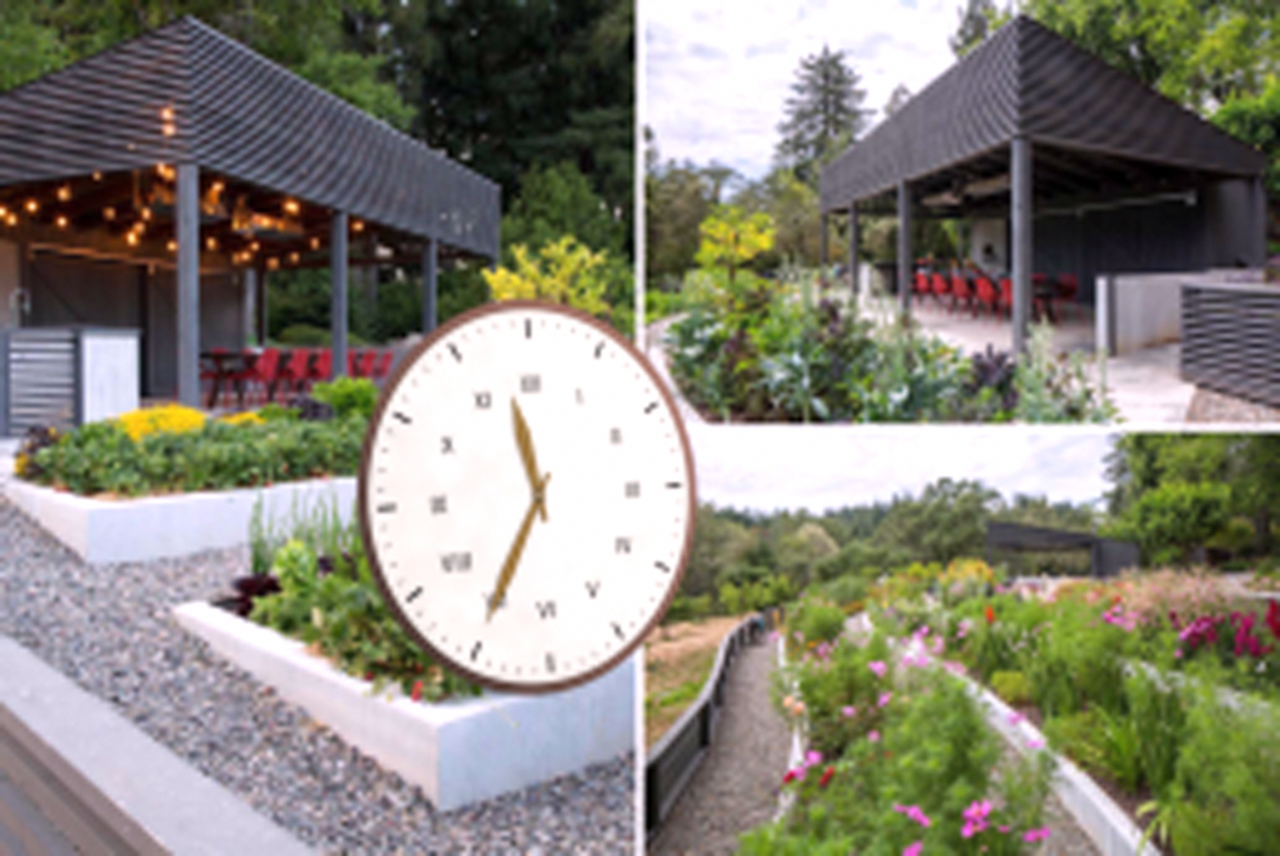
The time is 11h35
